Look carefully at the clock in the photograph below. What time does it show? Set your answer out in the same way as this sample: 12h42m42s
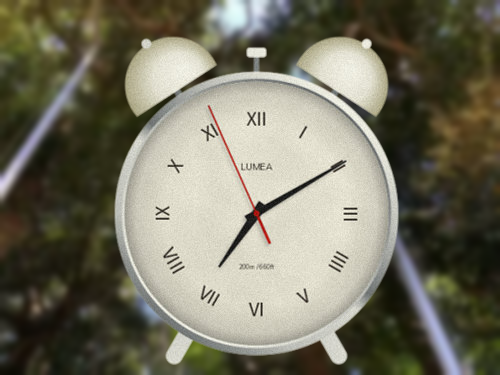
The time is 7h09m56s
